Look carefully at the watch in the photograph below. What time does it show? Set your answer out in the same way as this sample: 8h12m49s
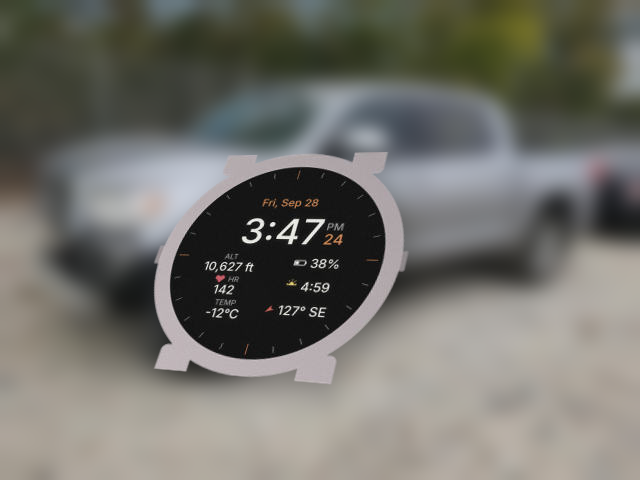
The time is 3h47m24s
